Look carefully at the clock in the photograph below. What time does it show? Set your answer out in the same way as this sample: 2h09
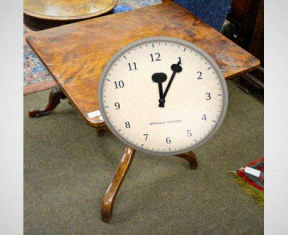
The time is 12h05
